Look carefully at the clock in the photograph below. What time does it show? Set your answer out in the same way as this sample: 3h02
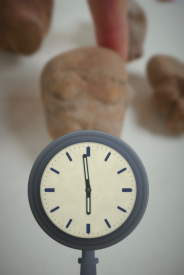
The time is 5h59
